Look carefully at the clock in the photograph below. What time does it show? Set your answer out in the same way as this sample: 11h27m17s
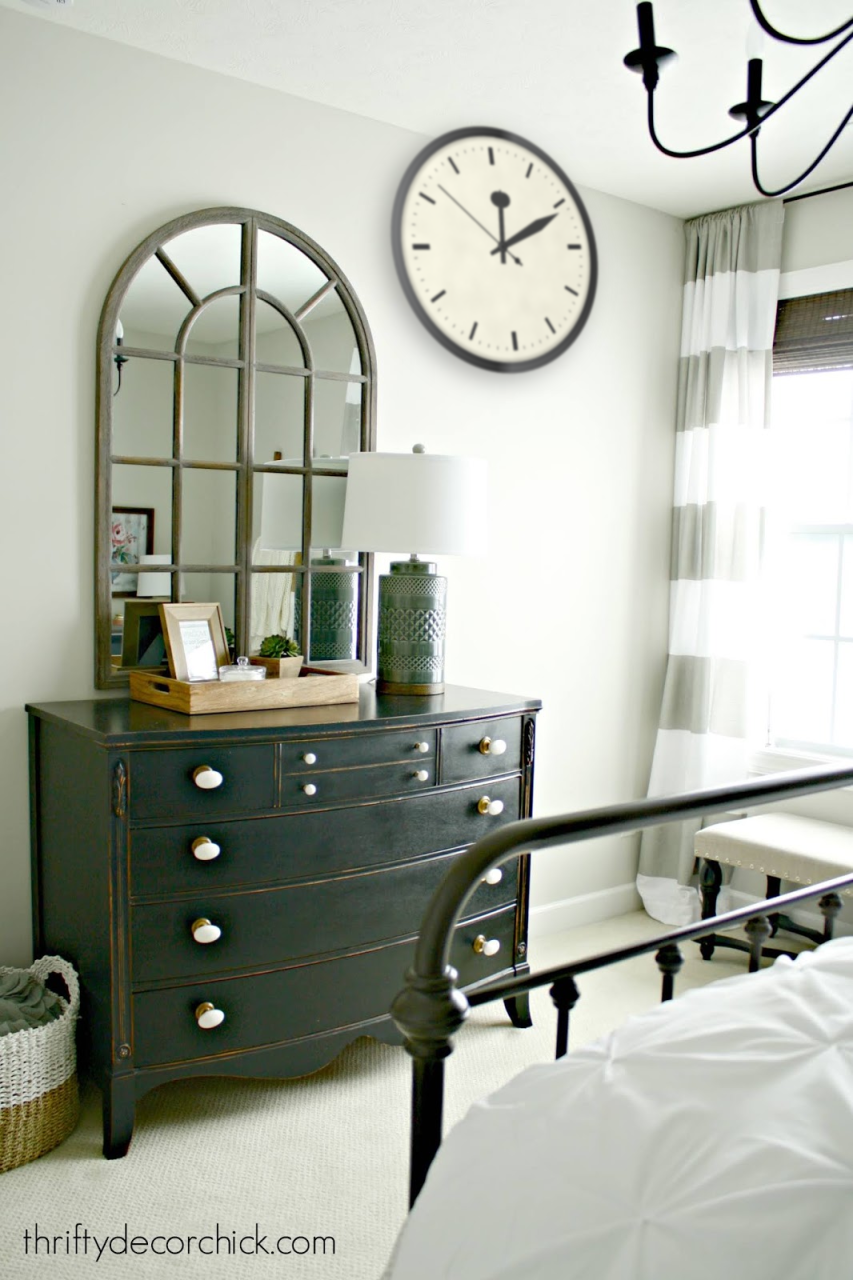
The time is 12h10m52s
